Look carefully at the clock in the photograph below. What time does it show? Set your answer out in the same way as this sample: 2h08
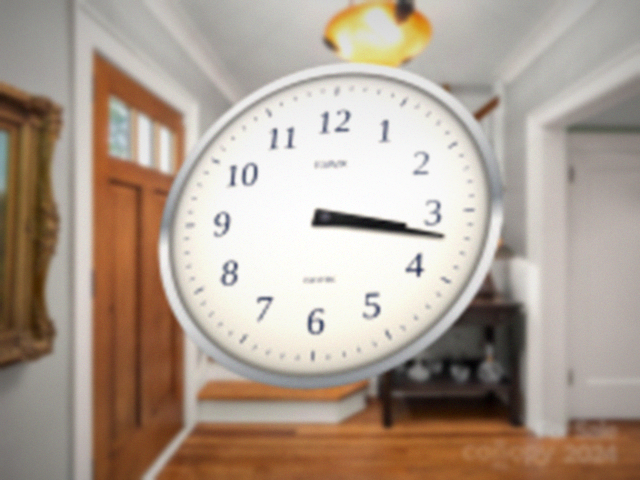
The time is 3h17
